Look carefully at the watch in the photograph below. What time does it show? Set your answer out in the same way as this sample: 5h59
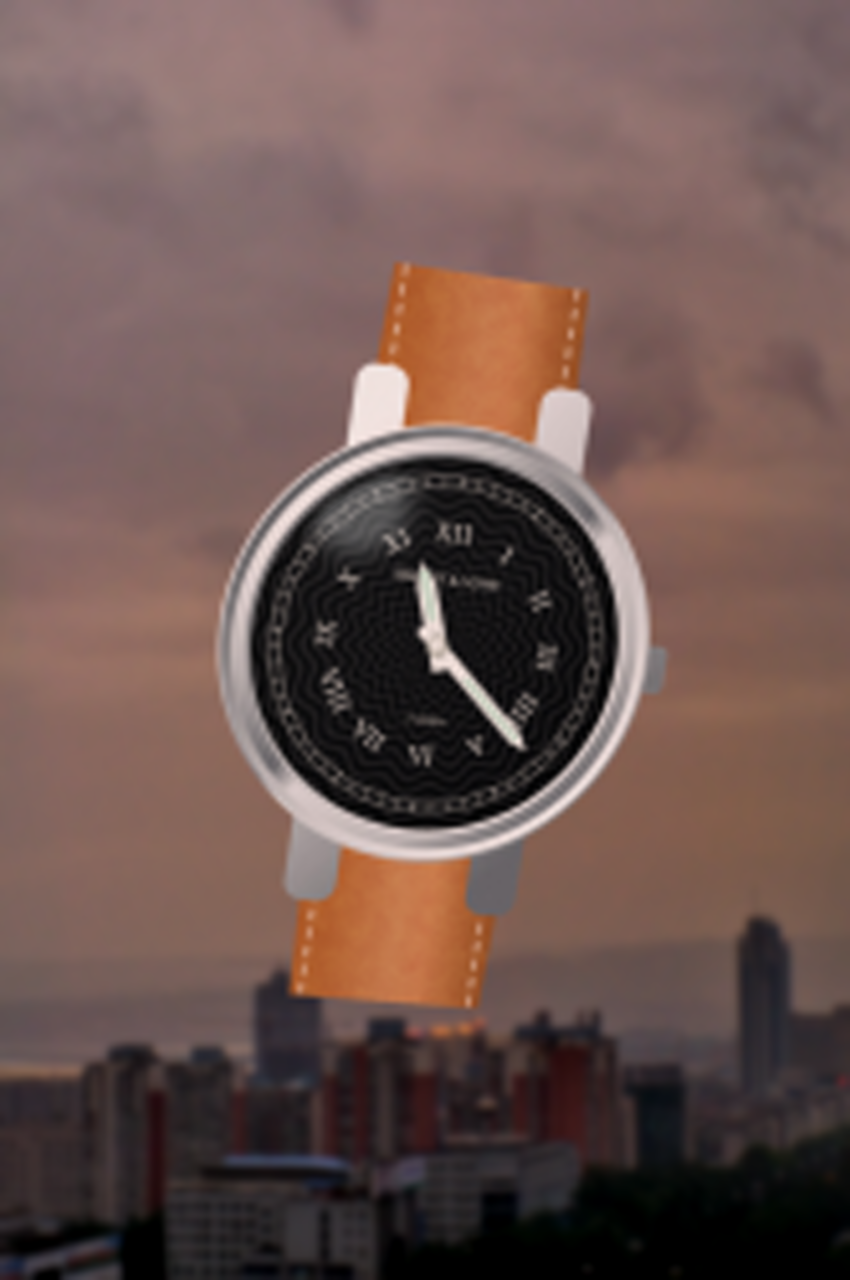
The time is 11h22
